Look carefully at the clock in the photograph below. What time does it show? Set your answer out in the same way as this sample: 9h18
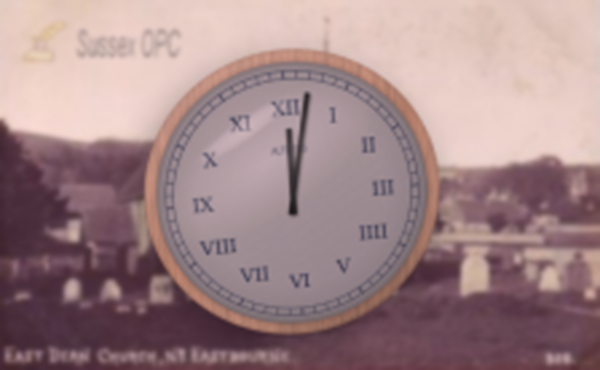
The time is 12h02
